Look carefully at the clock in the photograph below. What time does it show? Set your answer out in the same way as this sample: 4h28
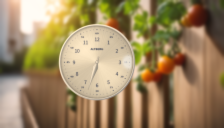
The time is 6h33
